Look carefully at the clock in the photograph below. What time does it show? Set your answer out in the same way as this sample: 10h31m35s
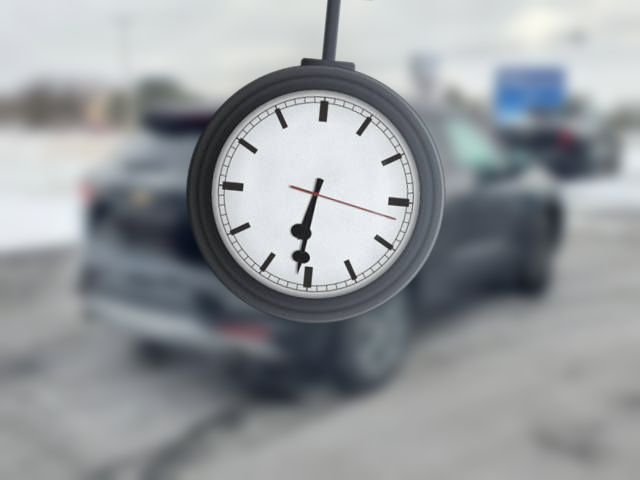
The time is 6h31m17s
